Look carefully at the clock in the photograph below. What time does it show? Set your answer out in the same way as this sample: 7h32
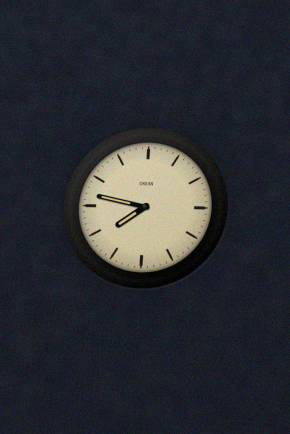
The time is 7h47
